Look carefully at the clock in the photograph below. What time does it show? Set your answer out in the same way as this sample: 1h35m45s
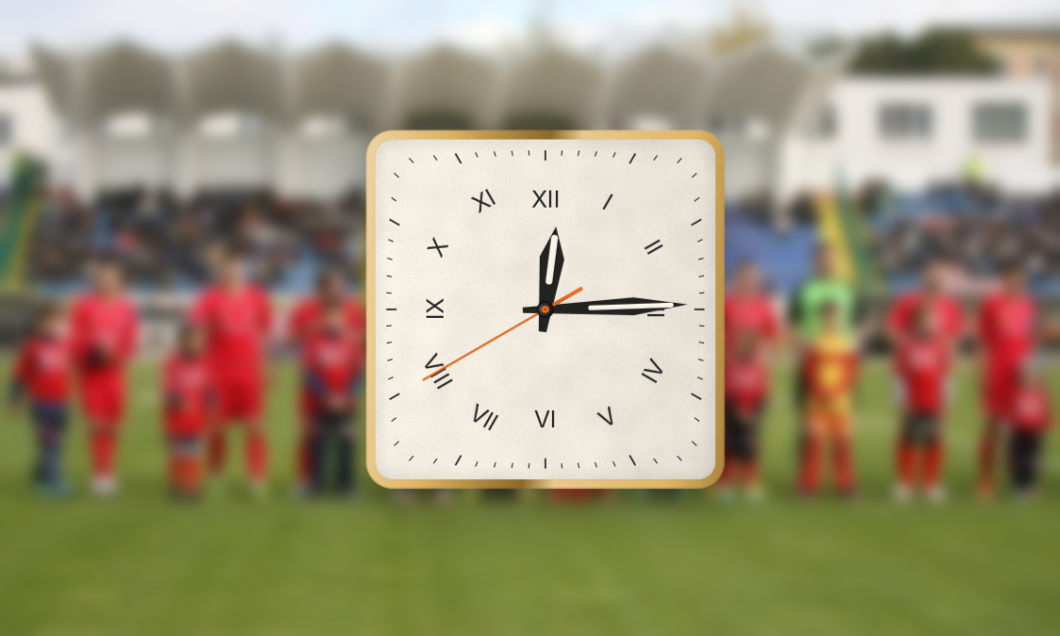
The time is 12h14m40s
